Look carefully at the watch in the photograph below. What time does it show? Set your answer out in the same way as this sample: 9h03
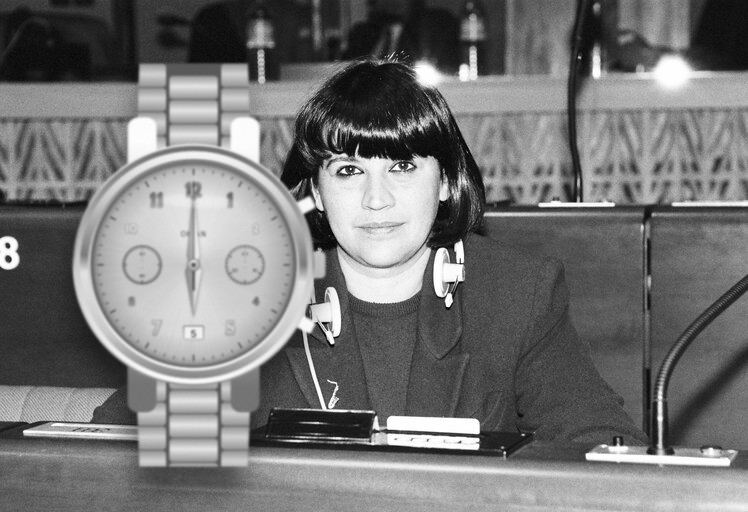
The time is 6h00
